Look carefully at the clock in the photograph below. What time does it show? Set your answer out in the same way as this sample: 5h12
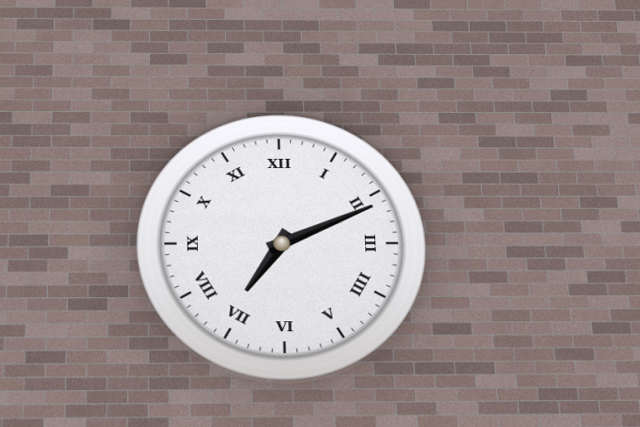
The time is 7h11
